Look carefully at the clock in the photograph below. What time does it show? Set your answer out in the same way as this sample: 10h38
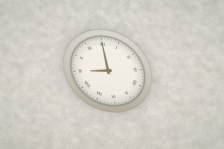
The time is 9h00
